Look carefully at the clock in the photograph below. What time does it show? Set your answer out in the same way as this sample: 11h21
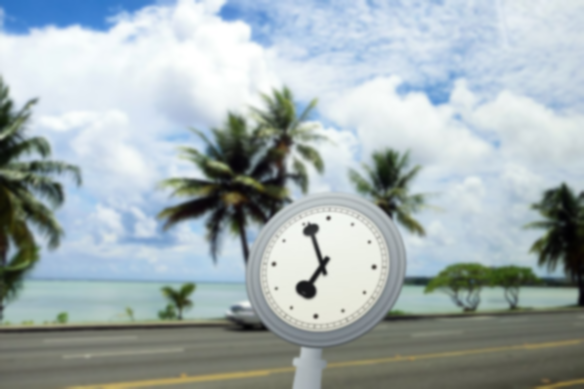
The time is 6h56
